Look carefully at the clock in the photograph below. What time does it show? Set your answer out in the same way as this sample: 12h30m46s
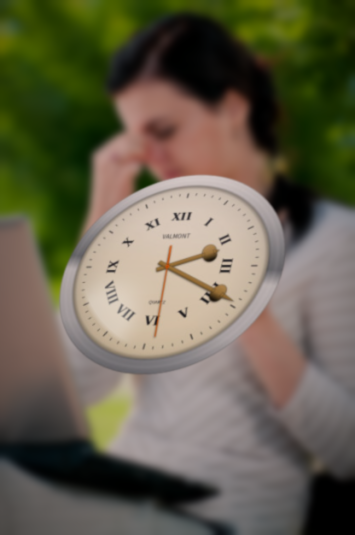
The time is 2h19m29s
